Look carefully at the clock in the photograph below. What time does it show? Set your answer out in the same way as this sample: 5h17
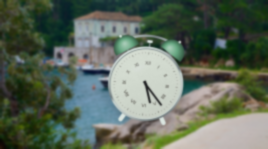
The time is 5h23
